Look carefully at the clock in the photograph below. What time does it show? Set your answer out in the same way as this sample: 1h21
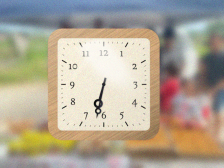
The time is 6h32
